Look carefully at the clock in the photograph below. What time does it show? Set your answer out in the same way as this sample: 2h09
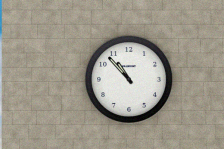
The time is 10h53
